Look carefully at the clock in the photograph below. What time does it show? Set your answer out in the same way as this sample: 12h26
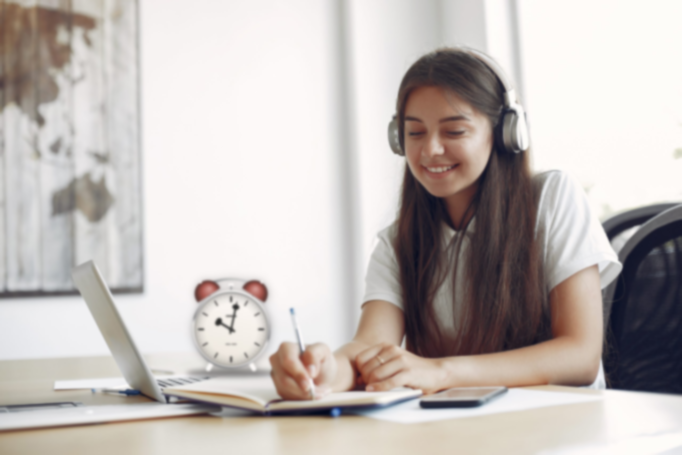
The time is 10h02
